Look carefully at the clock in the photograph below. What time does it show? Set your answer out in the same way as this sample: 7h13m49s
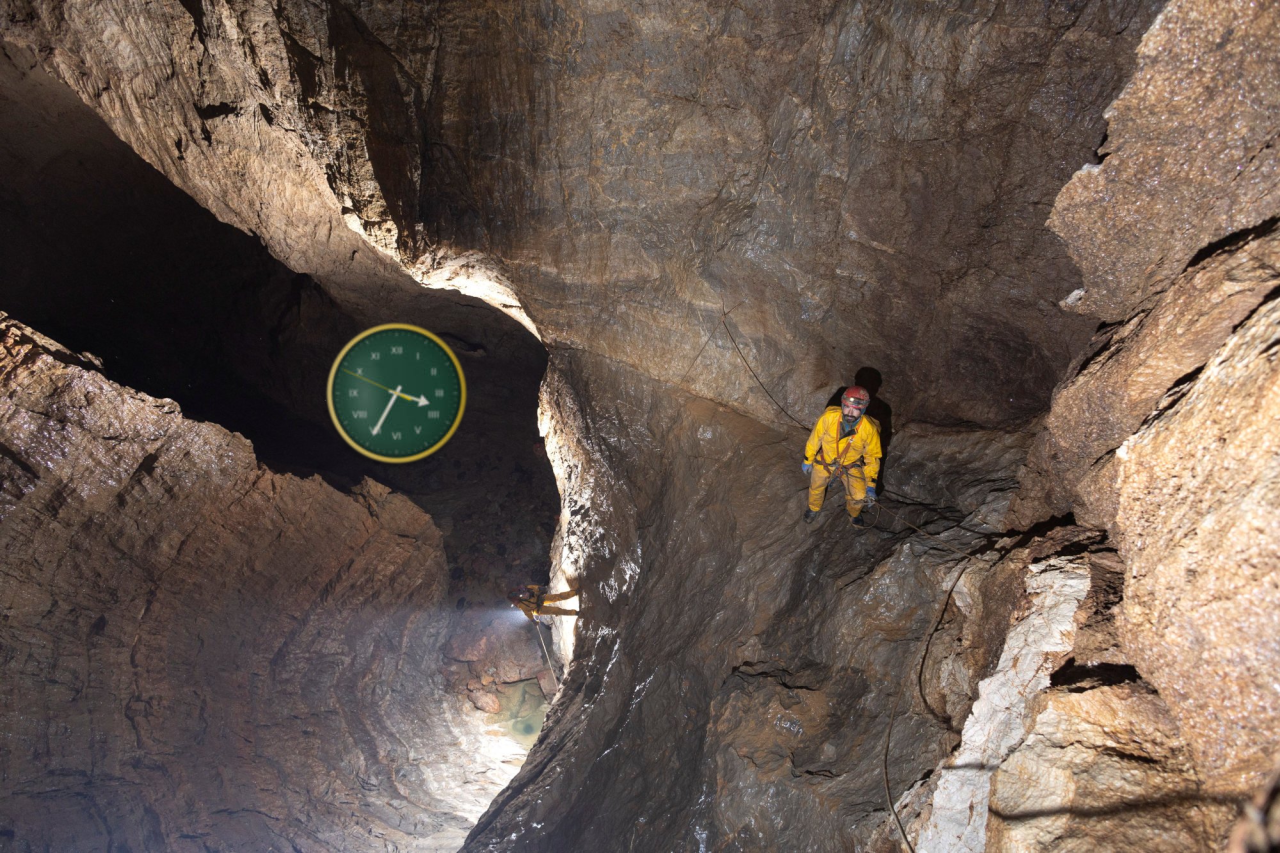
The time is 3h34m49s
